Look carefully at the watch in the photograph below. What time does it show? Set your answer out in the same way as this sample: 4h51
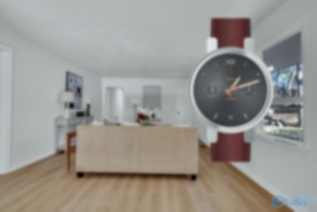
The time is 1h12
